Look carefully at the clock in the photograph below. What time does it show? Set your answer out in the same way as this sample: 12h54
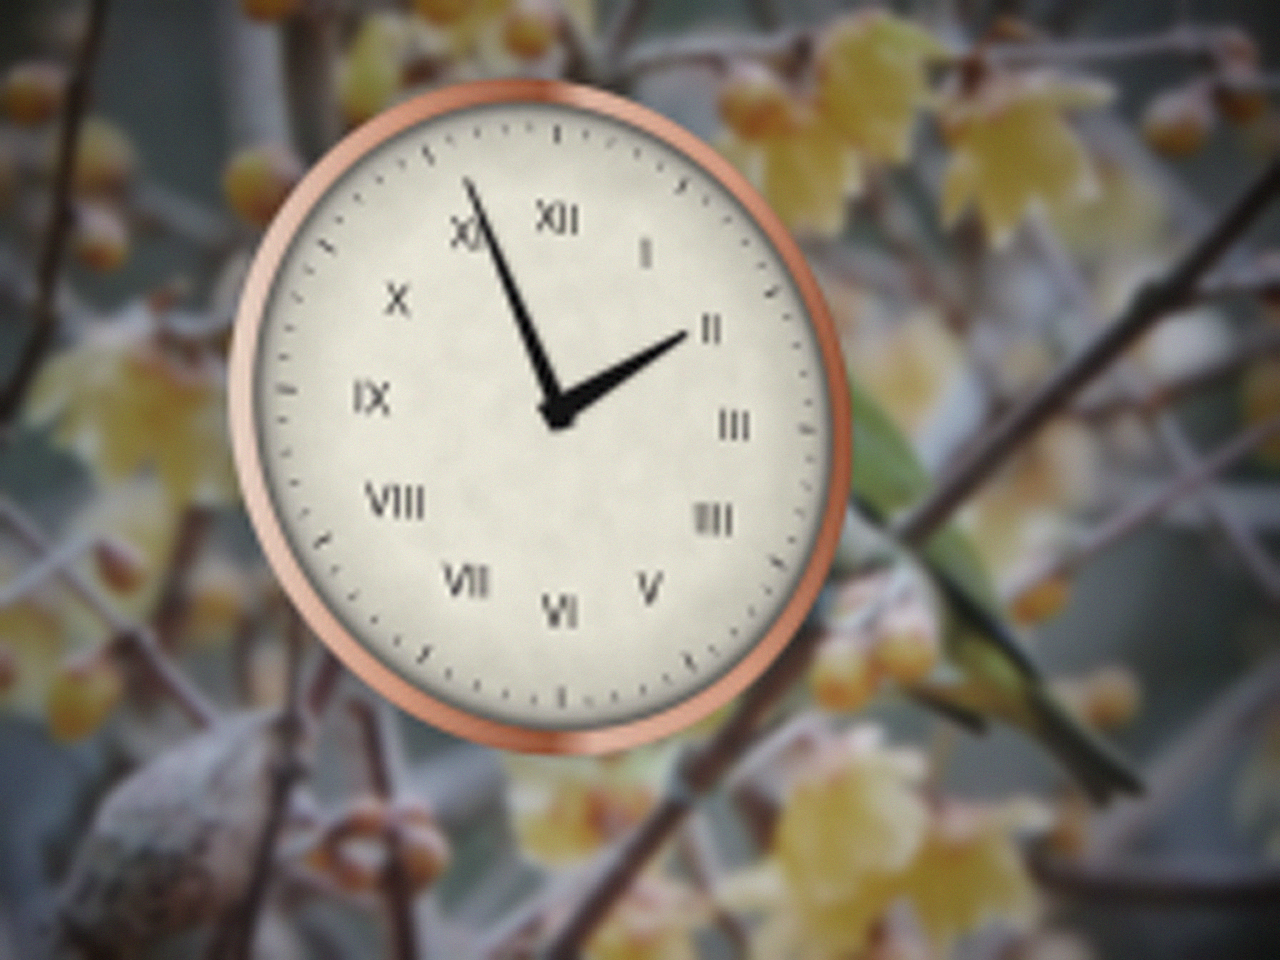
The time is 1h56
